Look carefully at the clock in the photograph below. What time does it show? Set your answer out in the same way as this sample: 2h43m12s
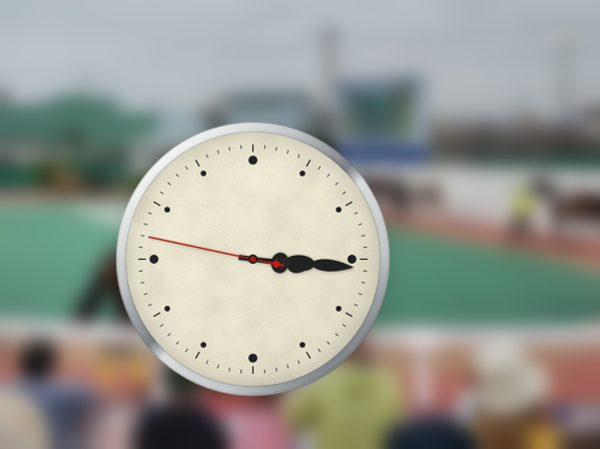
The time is 3h15m47s
